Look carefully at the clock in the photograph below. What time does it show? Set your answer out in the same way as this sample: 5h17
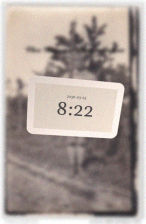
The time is 8h22
